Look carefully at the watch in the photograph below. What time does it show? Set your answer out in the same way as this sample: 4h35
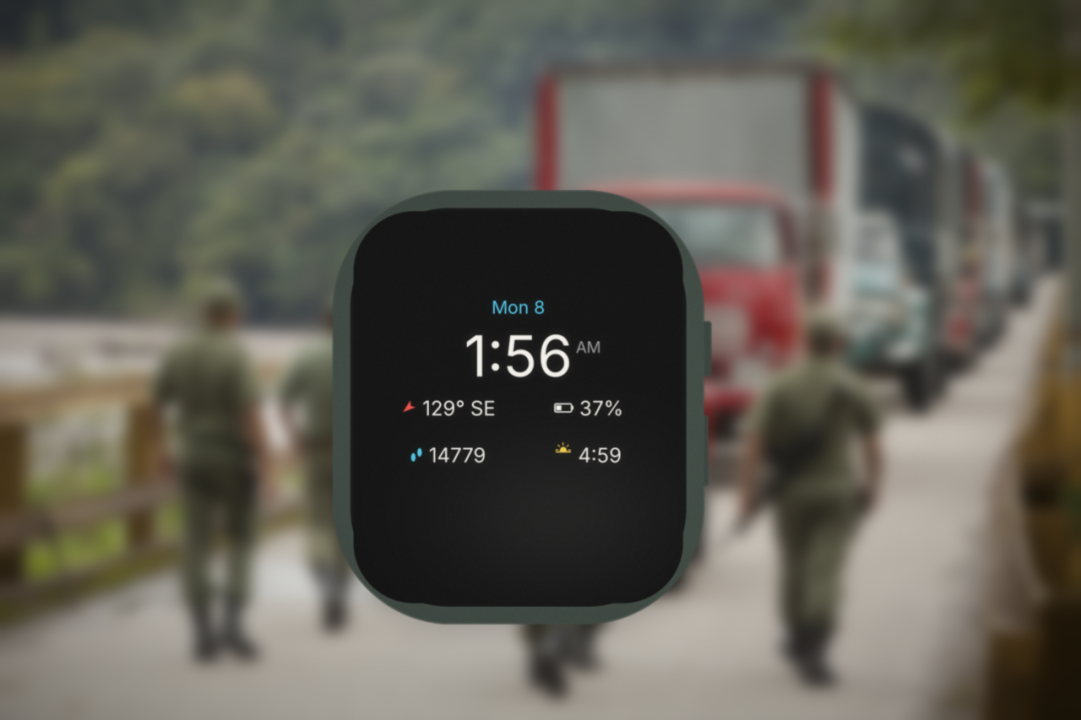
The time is 1h56
